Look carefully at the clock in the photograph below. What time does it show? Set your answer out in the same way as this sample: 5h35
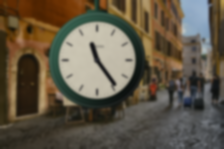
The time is 11h24
